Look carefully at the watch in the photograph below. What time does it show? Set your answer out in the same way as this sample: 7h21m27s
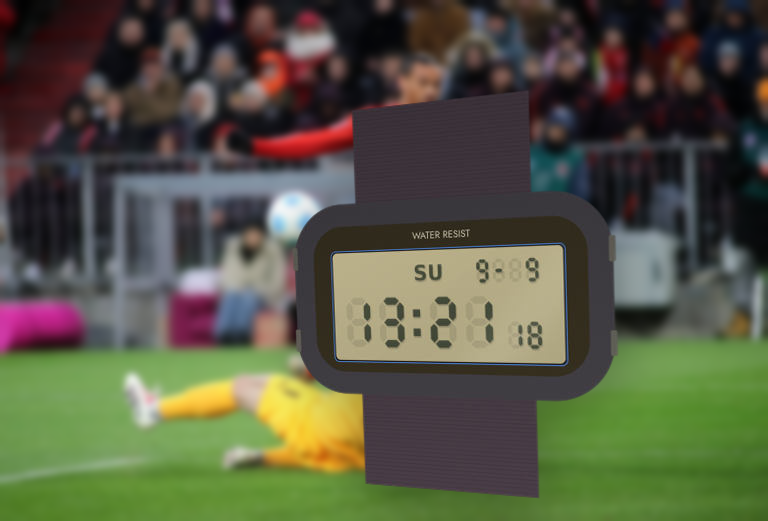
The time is 13h21m18s
